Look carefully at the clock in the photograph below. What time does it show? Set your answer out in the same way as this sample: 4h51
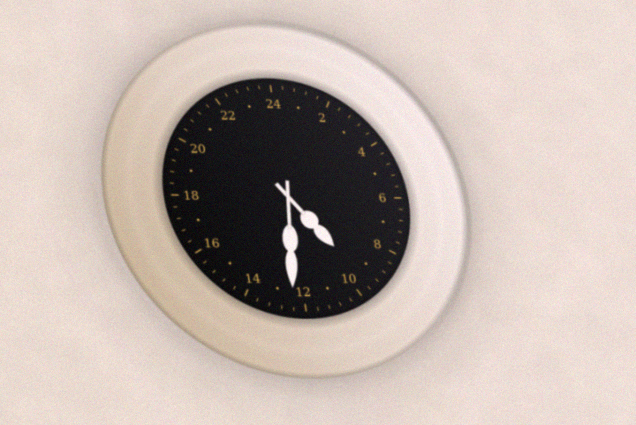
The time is 9h31
